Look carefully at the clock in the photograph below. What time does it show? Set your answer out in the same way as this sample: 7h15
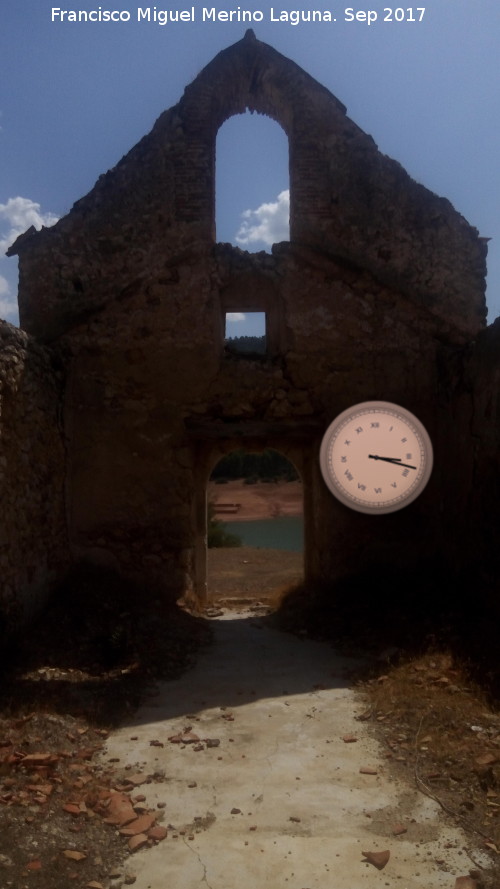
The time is 3h18
